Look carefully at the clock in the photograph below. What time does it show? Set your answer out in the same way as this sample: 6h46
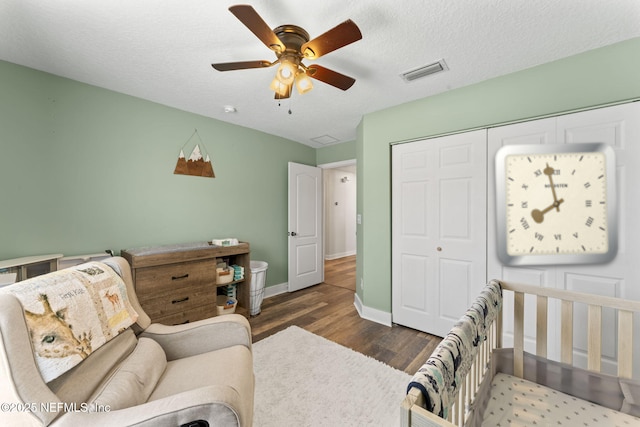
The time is 7h58
